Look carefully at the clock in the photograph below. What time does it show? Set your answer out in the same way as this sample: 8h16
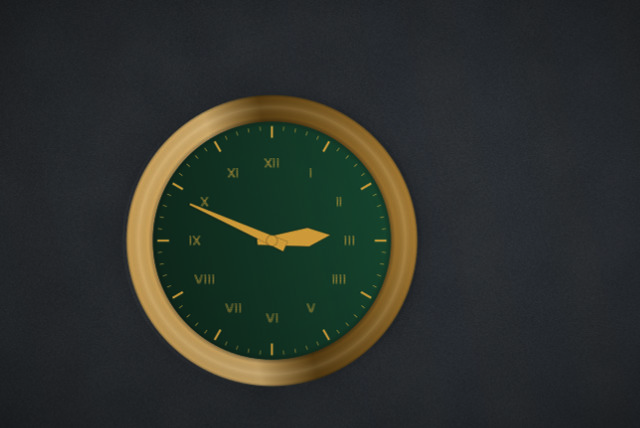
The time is 2h49
